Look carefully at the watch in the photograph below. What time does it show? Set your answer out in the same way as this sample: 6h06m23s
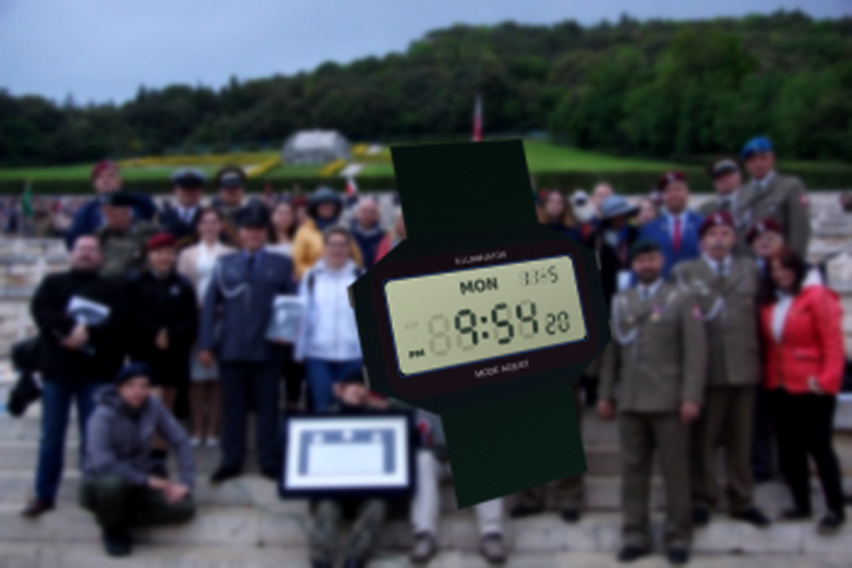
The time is 9h54m20s
